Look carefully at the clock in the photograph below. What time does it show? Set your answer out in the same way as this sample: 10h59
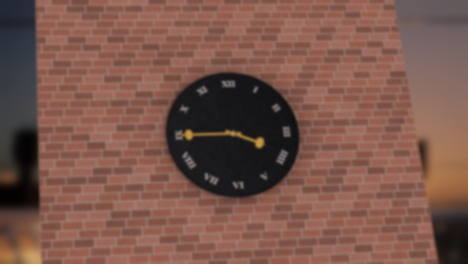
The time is 3h45
